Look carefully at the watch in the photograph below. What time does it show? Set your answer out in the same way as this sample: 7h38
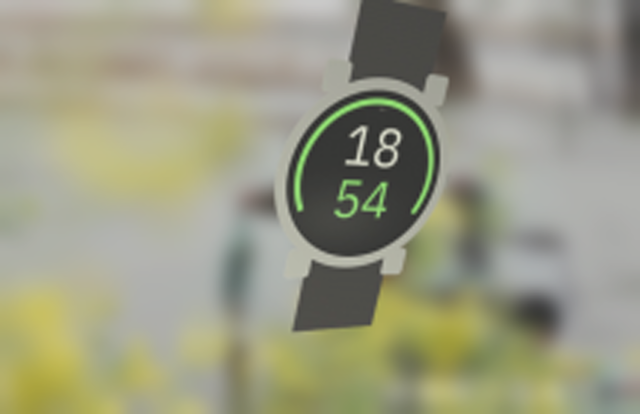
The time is 18h54
